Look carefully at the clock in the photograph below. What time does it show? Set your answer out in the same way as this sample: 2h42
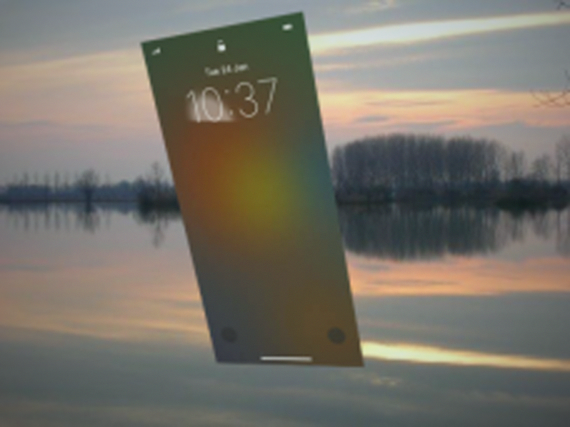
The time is 10h37
